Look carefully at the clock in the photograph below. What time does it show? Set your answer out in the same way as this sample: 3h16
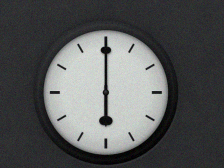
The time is 6h00
